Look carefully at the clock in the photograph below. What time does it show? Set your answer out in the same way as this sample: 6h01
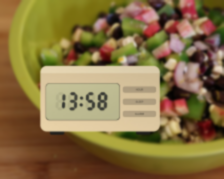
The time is 13h58
